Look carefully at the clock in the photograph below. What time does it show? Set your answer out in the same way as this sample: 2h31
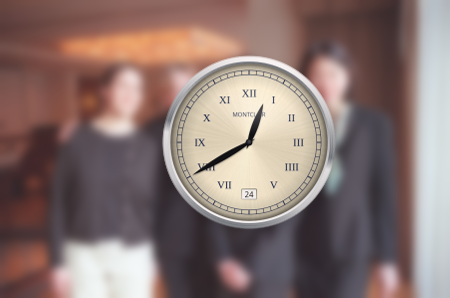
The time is 12h40
